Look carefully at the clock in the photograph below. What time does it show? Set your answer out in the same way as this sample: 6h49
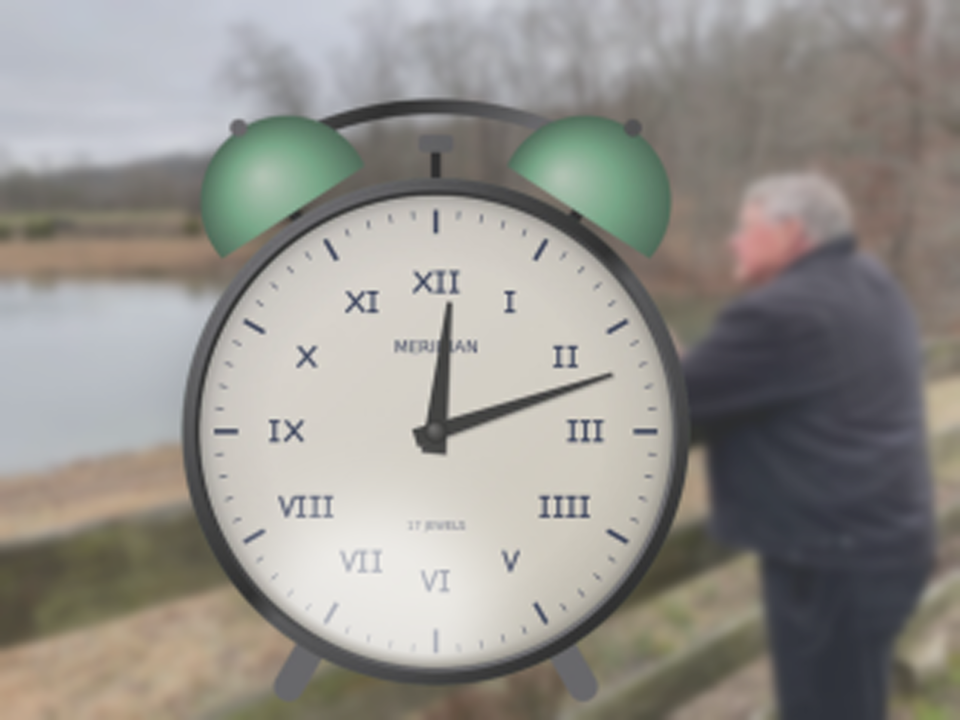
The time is 12h12
